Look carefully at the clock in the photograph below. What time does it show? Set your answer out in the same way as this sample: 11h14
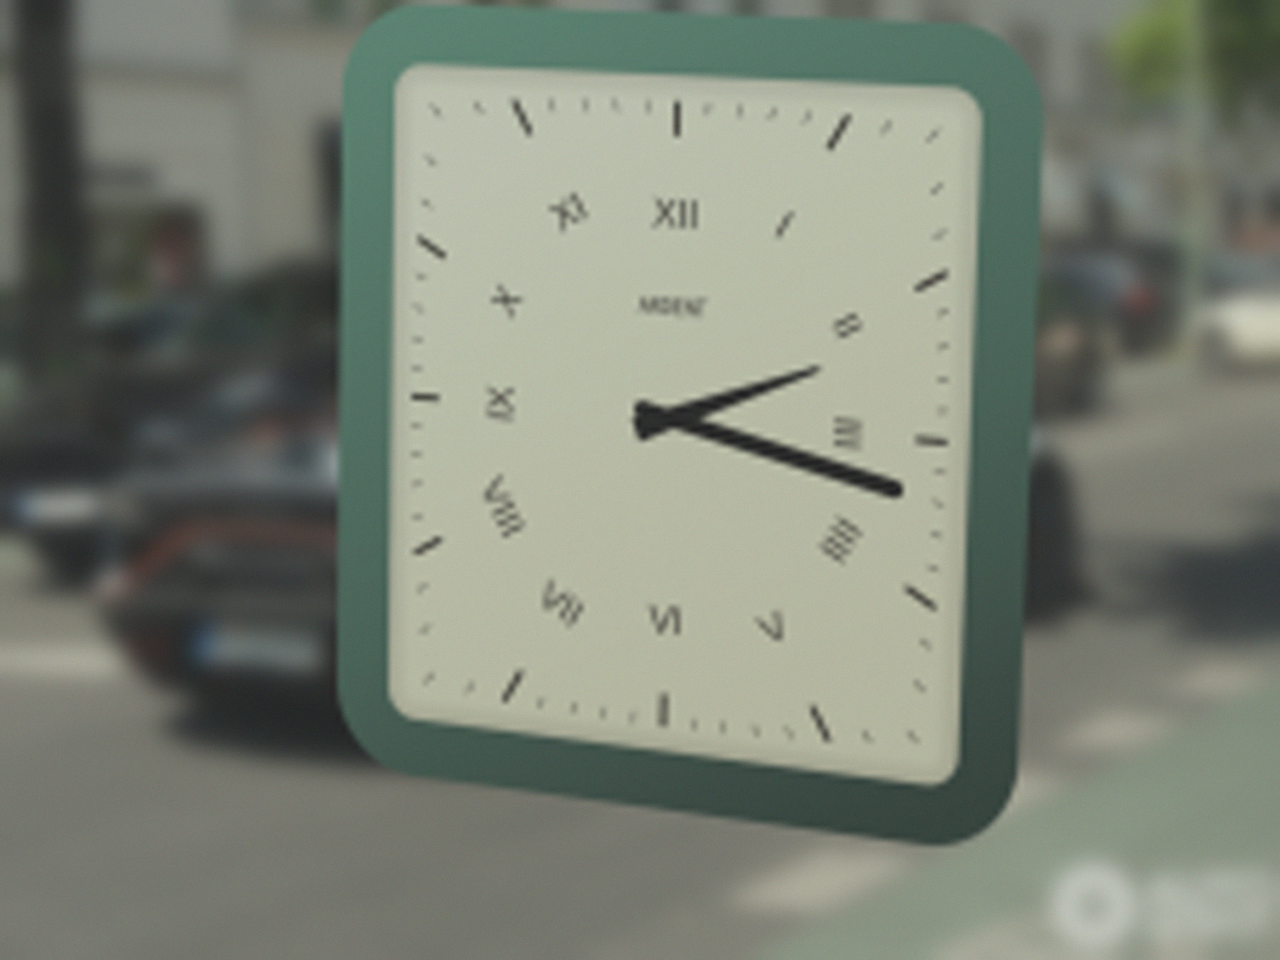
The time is 2h17
